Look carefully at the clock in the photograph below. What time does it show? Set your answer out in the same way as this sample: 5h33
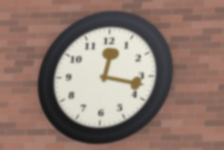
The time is 12h17
